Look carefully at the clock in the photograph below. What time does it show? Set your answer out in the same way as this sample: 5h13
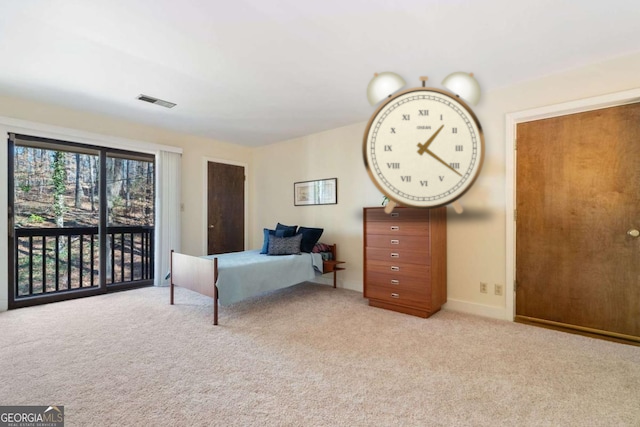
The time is 1h21
